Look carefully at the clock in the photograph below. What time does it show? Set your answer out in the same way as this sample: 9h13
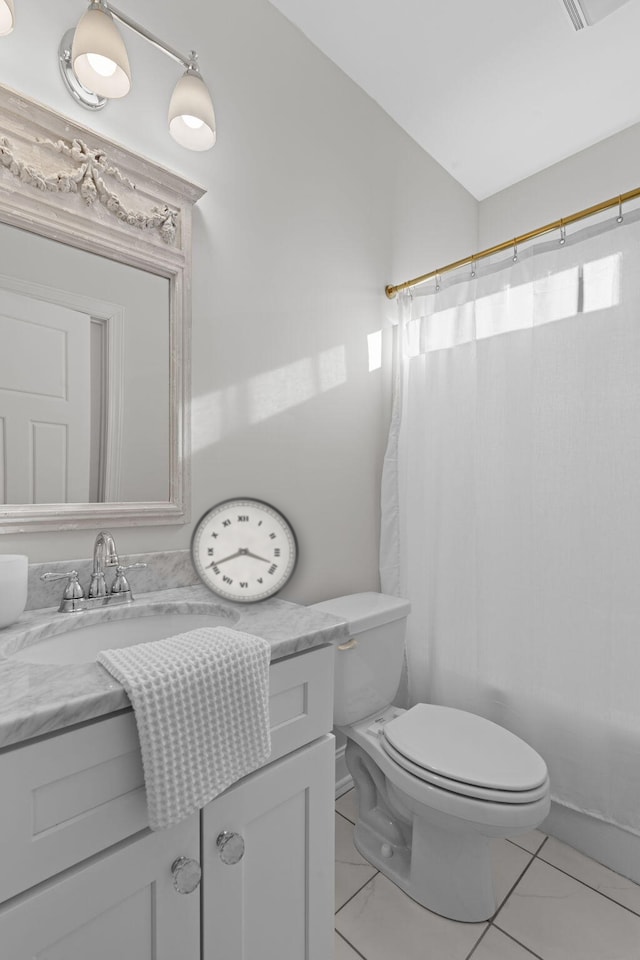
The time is 3h41
